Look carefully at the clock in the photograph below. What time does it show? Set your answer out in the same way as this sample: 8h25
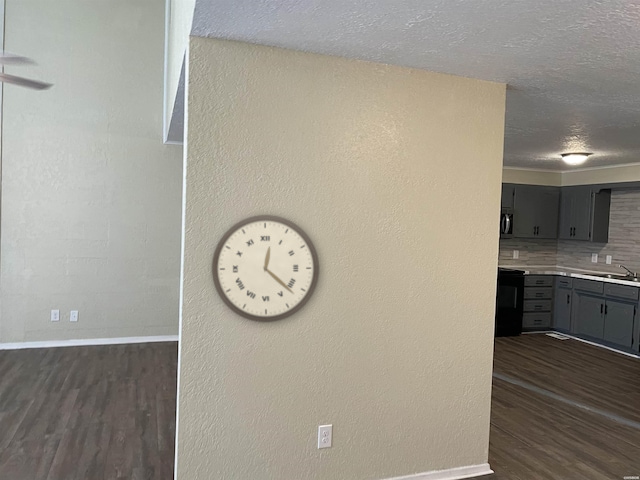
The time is 12h22
